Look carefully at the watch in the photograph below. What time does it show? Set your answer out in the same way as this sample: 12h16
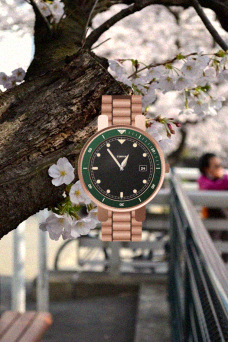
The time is 12h54
